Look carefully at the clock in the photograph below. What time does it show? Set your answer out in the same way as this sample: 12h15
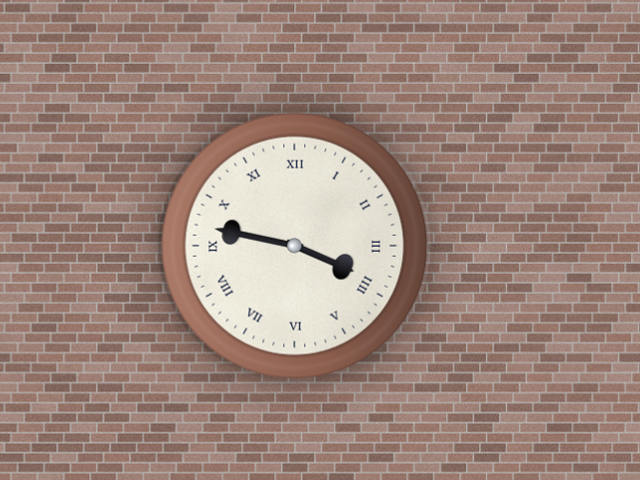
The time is 3h47
